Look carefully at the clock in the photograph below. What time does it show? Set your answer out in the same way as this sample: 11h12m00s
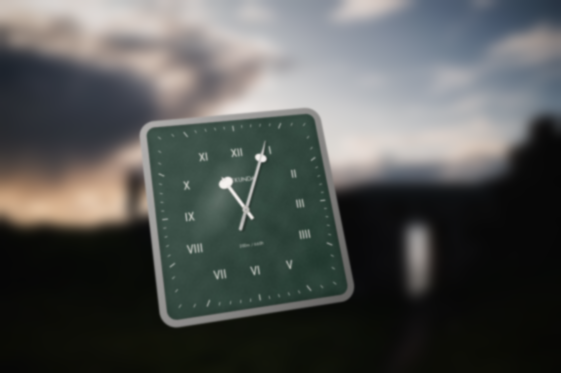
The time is 11h04m04s
